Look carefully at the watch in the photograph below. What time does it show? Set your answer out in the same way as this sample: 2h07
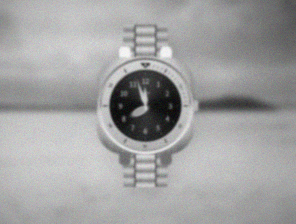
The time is 11h57
